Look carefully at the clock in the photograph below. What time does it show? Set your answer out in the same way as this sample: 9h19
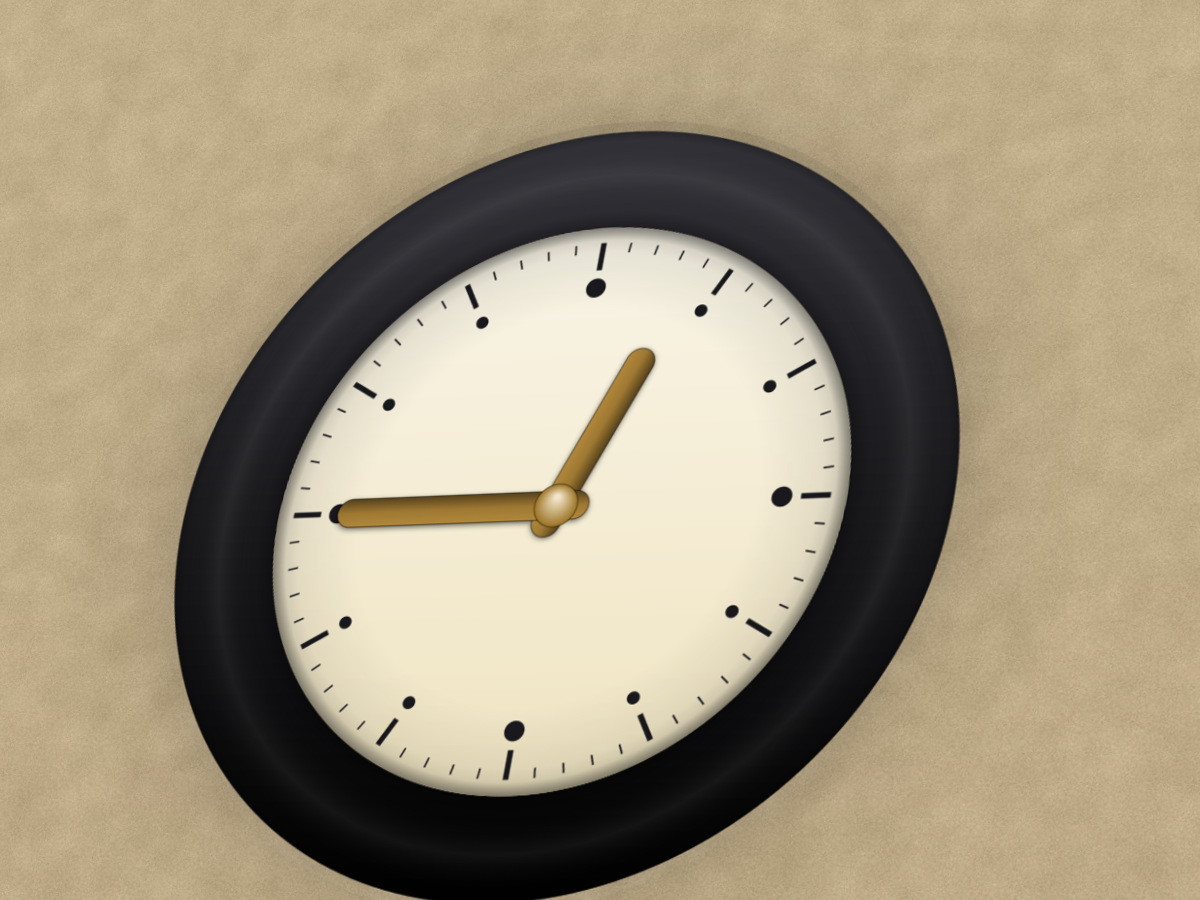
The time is 12h45
